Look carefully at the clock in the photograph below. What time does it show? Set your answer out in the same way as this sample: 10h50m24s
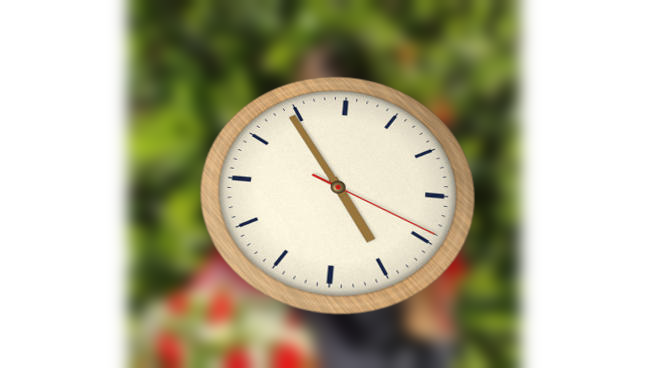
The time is 4h54m19s
